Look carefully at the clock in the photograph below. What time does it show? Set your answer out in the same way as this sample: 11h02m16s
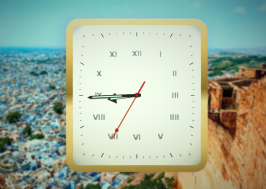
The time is 8h44m35s
